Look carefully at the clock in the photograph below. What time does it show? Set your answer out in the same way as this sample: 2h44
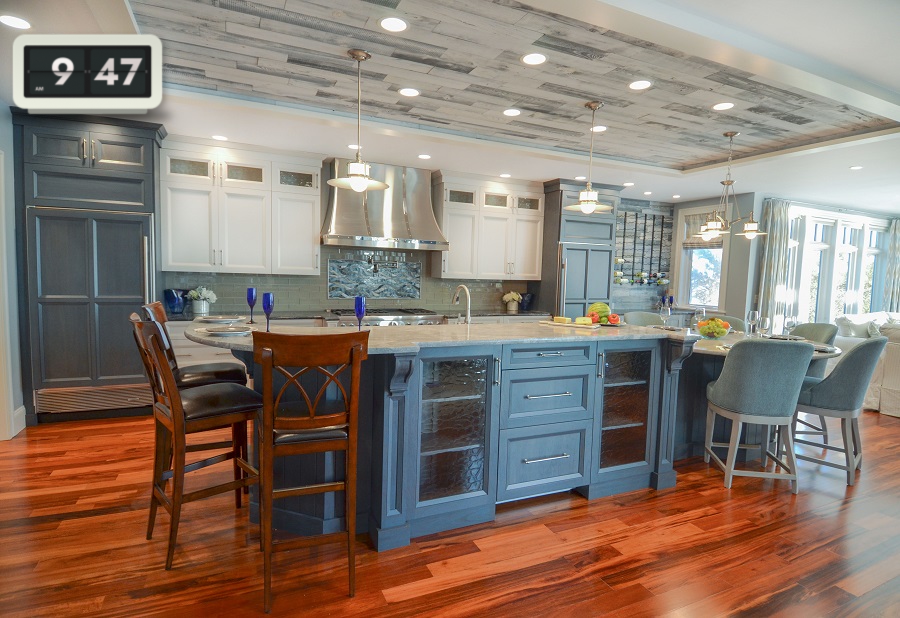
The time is 9h47
